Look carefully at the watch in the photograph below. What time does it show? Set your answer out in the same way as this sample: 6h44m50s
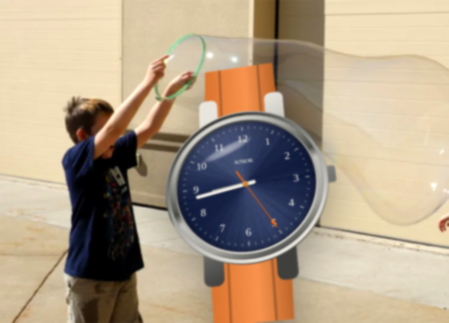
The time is 8h43m25s
